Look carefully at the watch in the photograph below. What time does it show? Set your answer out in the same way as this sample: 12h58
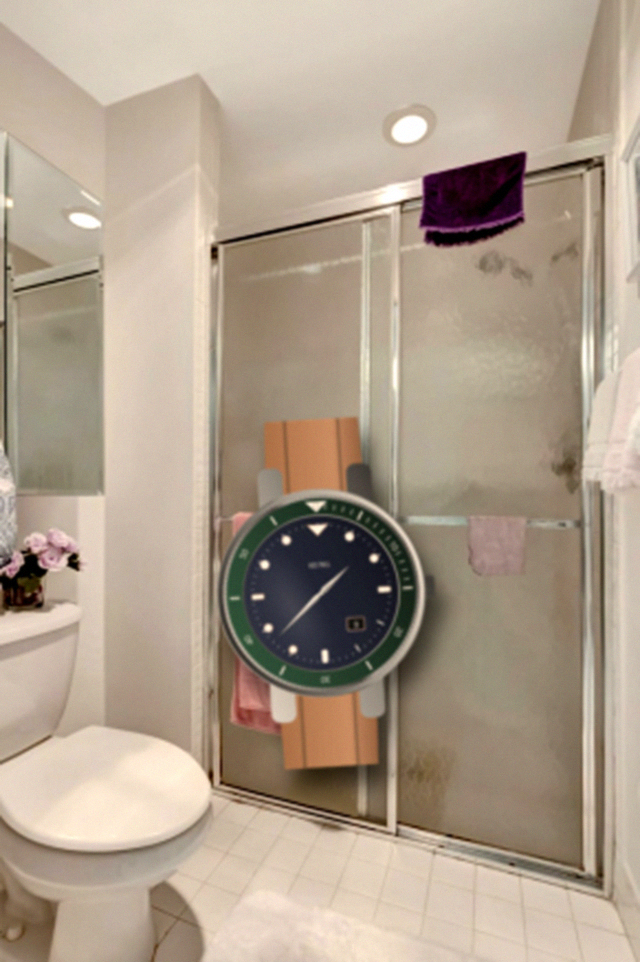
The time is 1h38
